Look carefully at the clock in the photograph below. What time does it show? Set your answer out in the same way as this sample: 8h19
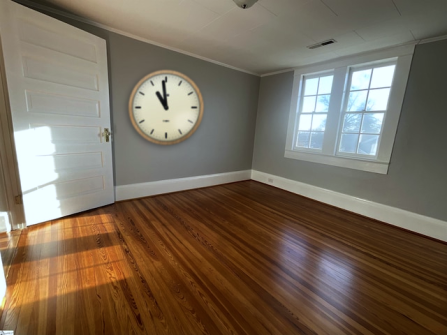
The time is 10h59
